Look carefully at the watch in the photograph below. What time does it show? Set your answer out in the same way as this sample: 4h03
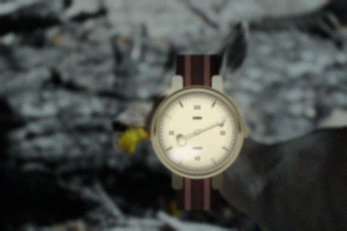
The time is 8h11
